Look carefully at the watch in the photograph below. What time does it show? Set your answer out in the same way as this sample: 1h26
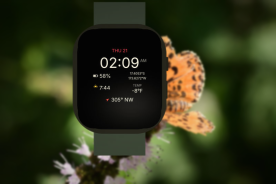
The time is 2h09
